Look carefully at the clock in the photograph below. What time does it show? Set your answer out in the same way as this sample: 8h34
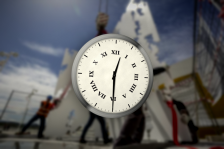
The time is 12h30
